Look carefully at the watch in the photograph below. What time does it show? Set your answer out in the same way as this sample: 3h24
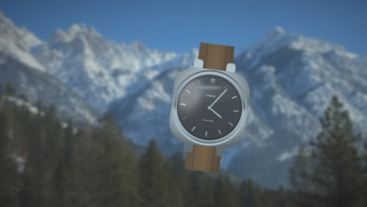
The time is 4h06
